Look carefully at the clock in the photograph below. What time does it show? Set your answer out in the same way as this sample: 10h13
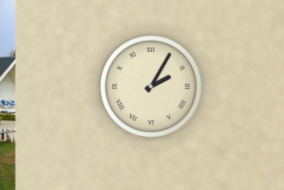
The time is 2h05
